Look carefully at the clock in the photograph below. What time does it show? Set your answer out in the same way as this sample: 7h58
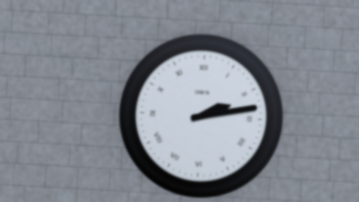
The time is 2h13
